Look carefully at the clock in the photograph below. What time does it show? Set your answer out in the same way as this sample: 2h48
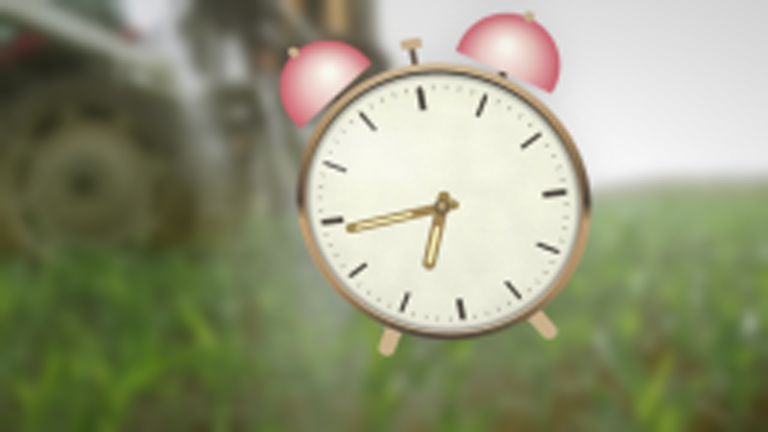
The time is 6h44
